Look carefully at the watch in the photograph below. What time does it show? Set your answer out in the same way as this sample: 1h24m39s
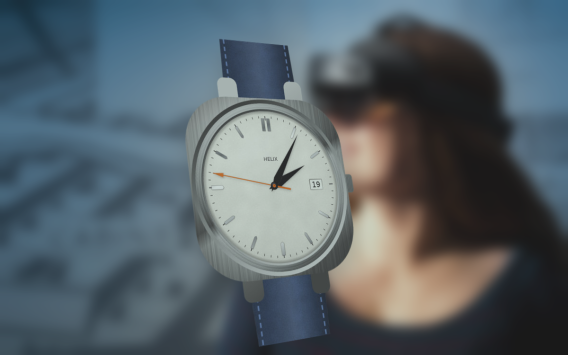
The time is 2h05m47s
